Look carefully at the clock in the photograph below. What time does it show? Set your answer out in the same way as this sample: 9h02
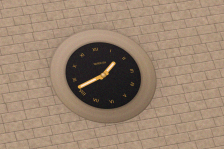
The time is 1h42
